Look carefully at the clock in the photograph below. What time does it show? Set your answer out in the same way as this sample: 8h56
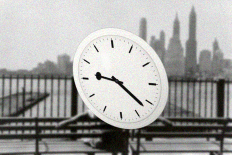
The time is 9h22
